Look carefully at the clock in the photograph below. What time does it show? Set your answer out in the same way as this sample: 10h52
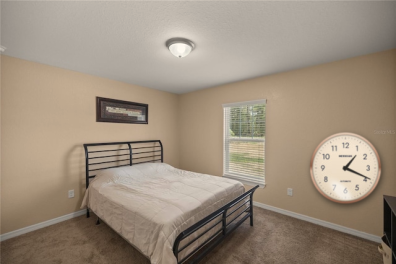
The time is 1h19
